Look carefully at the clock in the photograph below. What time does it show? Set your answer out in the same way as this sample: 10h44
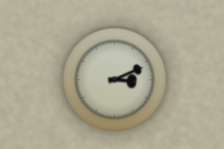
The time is 3h11
